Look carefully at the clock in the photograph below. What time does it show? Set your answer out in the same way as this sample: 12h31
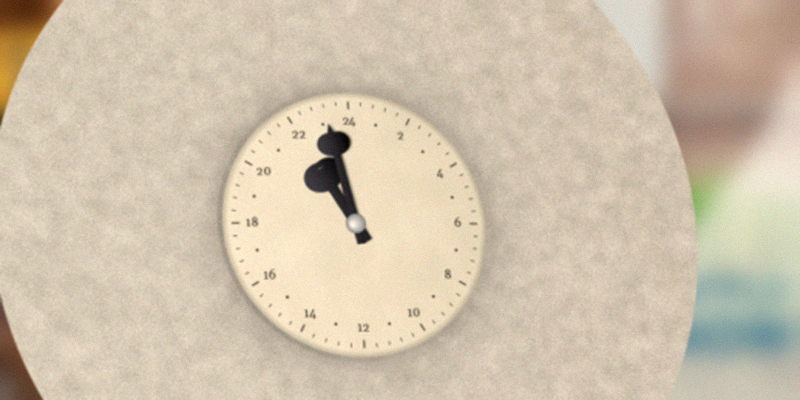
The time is 21h58
